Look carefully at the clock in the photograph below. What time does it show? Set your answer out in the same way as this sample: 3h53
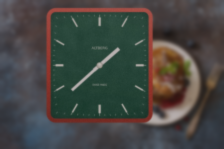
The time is 1h38
